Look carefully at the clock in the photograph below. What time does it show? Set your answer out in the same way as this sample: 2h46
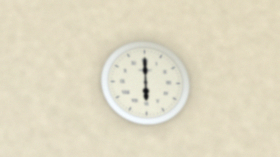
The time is 6h00
